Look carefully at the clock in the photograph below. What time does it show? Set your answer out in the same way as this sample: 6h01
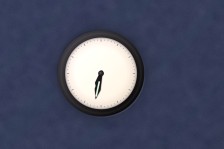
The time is 6h32
